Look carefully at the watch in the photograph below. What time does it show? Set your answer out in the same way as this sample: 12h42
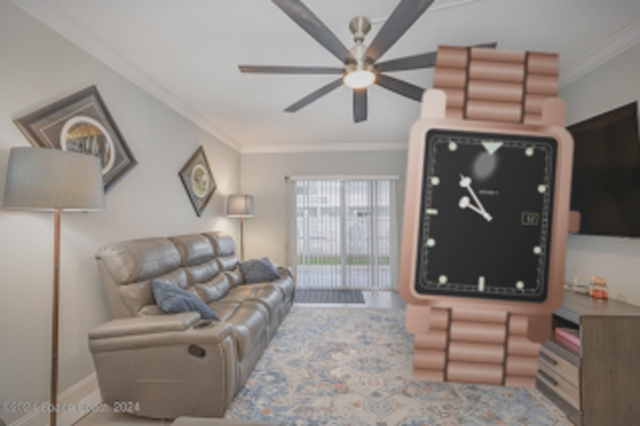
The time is 9h54
